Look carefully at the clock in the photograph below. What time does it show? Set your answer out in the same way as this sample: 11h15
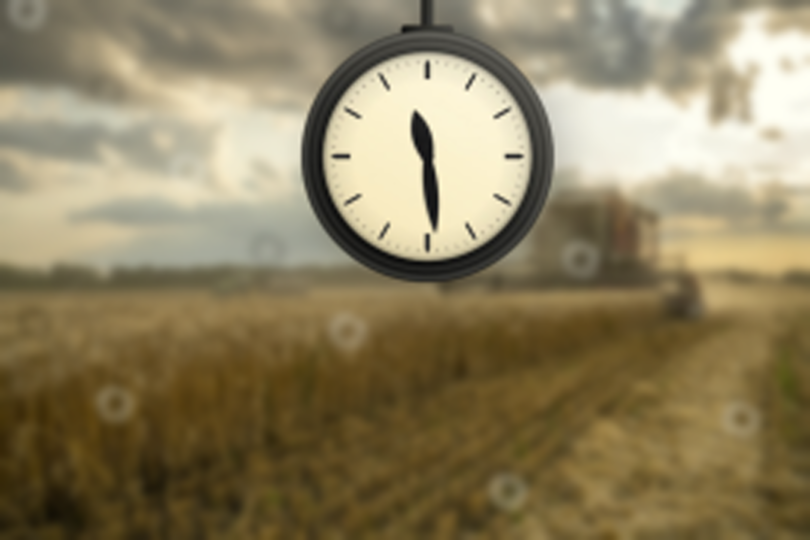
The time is 11h29
